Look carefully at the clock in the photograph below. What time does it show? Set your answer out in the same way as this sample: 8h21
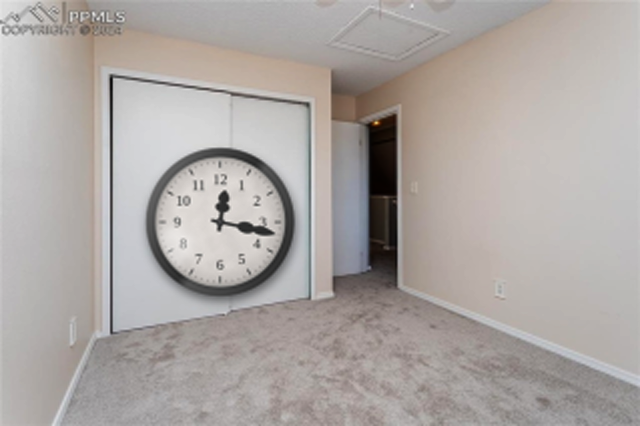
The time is 12h17
